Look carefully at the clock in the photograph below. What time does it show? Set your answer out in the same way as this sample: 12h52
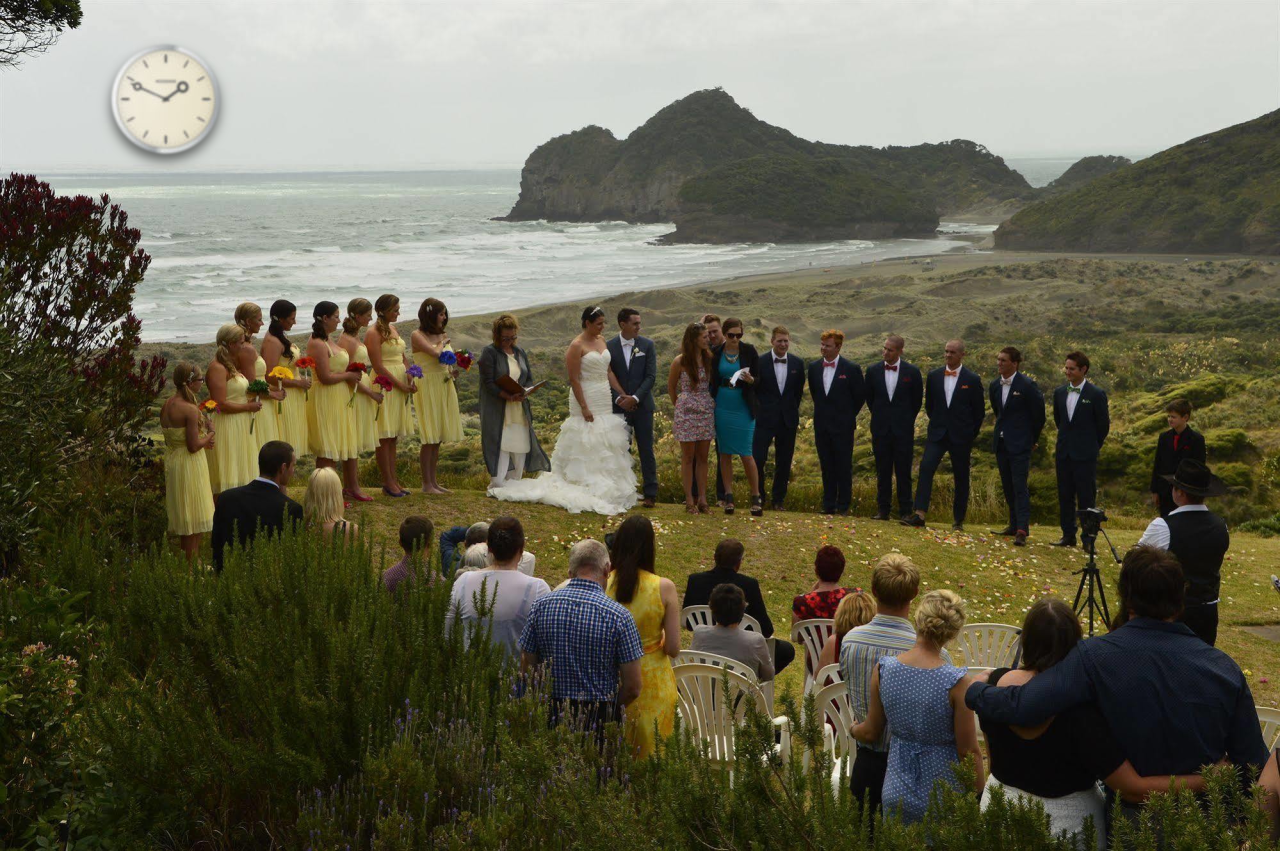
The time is 1h49
